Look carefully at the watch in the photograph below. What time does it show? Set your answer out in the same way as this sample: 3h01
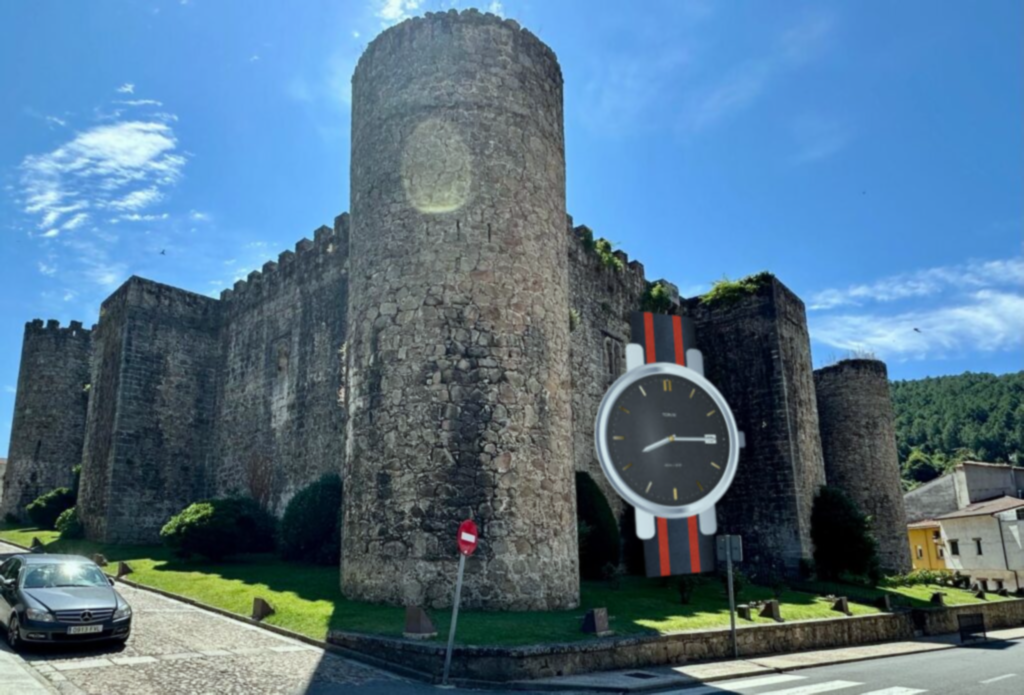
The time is 8h15
